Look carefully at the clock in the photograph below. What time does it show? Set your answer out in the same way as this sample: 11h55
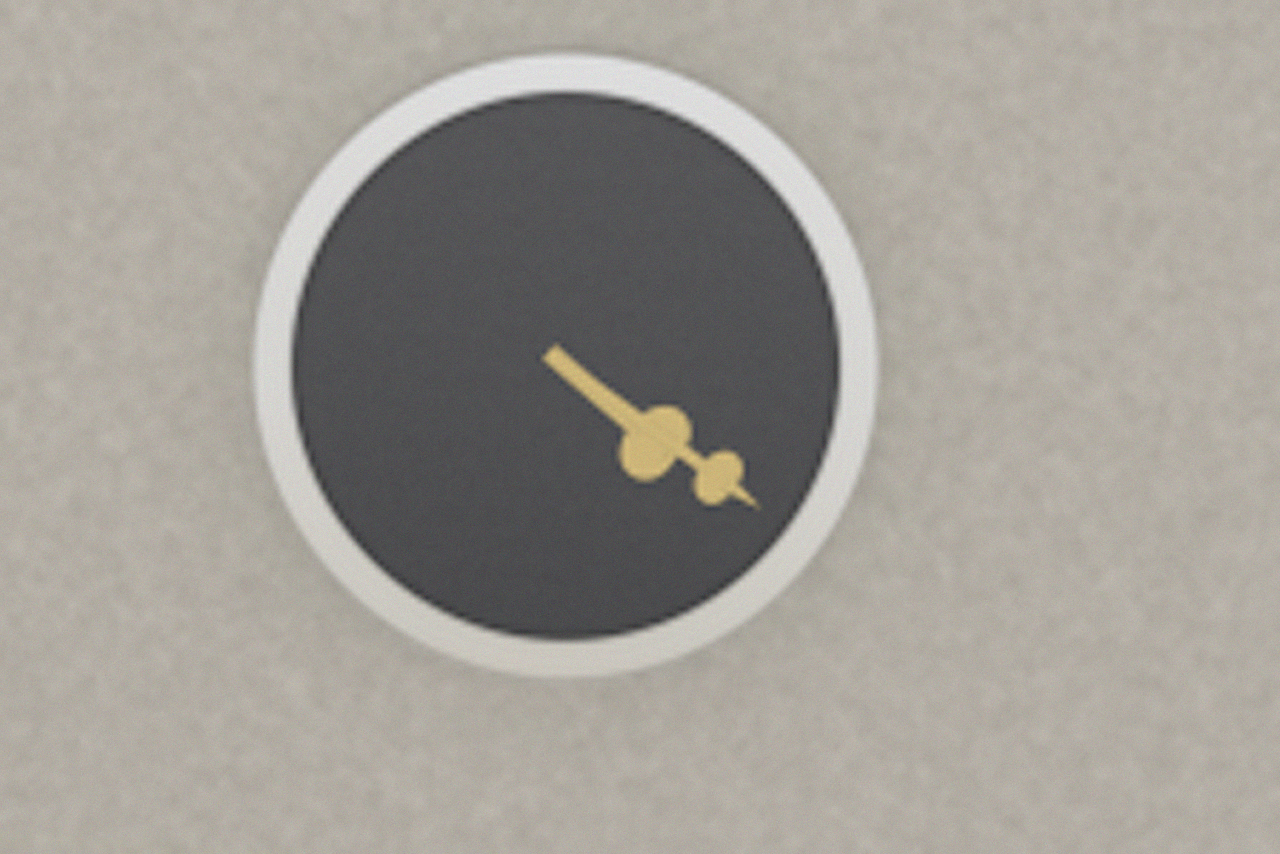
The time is 4h21
